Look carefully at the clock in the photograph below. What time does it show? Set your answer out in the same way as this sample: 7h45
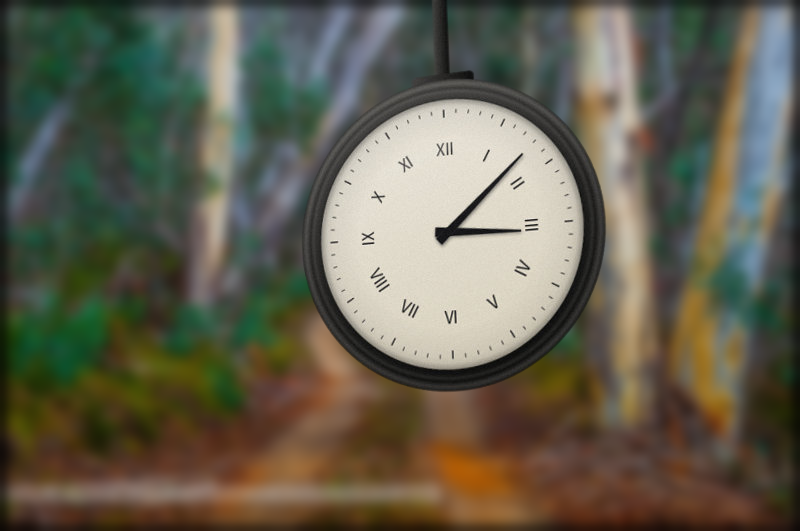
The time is 3h08
